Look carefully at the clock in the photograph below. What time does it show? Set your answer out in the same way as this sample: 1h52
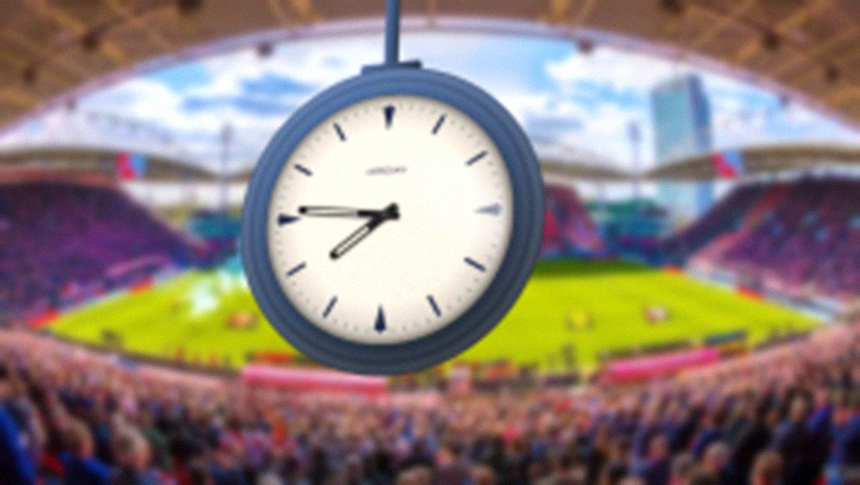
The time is 7h46
